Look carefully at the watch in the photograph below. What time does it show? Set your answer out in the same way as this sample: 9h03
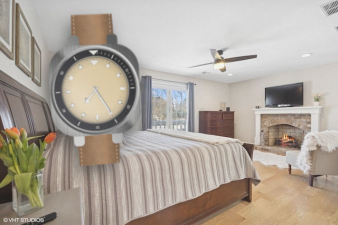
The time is 7h25
